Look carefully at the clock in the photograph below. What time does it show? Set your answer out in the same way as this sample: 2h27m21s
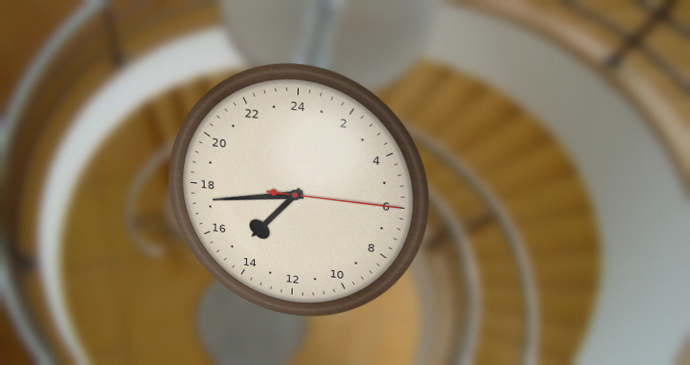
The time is 14h43m15s
